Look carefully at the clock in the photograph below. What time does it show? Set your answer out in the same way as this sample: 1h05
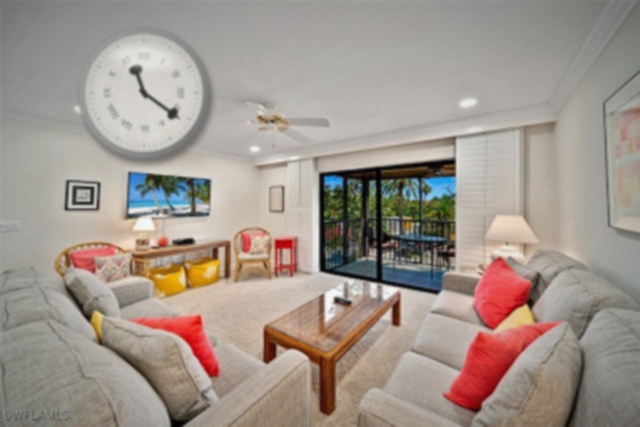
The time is 11h21
